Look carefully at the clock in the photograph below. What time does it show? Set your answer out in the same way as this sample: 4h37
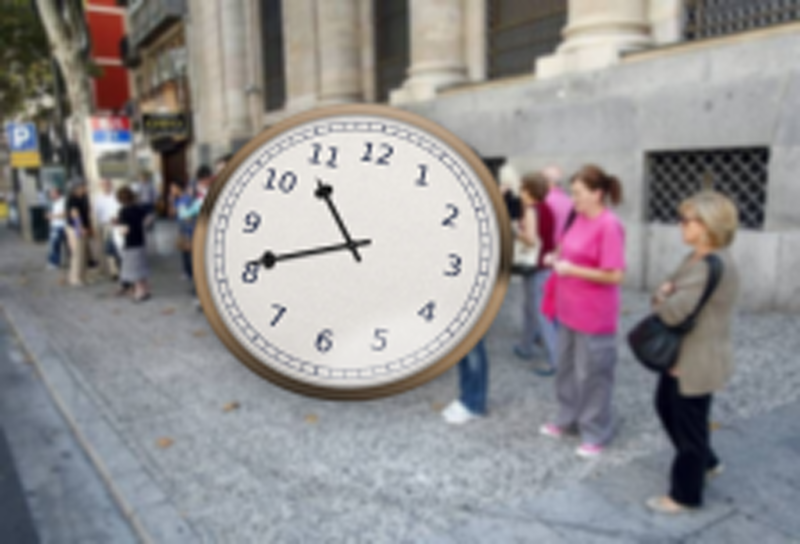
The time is 10h41
